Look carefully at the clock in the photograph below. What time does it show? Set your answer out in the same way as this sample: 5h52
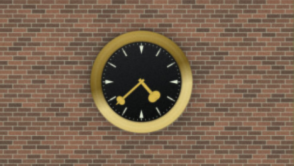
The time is 4h38
